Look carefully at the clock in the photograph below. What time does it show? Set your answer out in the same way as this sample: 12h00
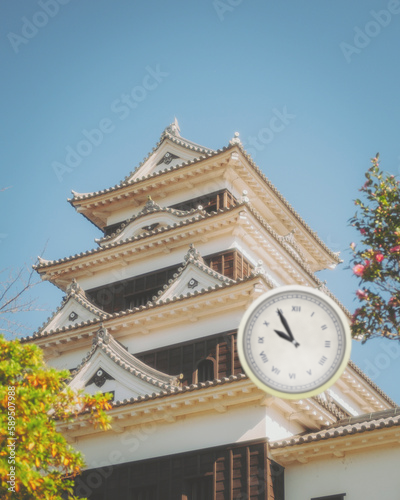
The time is 9h55
